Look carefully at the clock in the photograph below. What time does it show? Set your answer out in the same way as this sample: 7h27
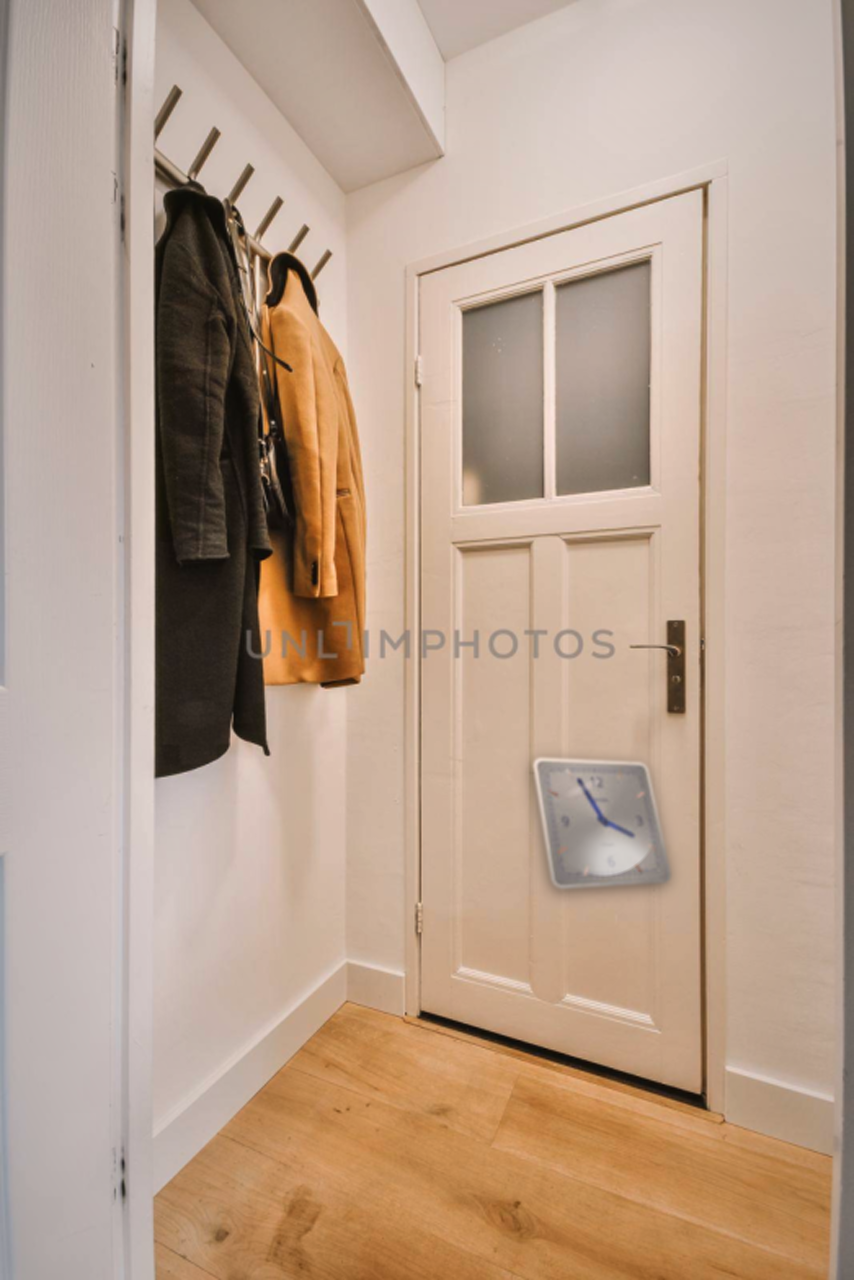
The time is 3h56
